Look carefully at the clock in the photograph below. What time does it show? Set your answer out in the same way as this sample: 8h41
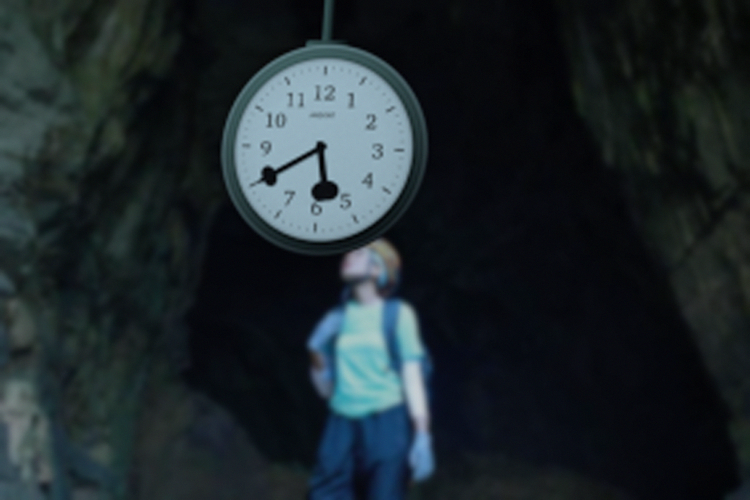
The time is 5h40
